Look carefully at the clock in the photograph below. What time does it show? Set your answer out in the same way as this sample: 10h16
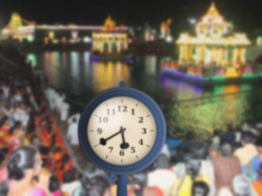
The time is 5h40
